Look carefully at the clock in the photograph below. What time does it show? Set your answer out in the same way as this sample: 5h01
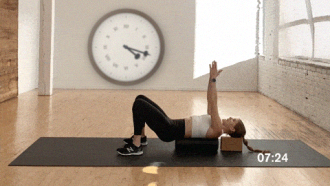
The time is 4h18
